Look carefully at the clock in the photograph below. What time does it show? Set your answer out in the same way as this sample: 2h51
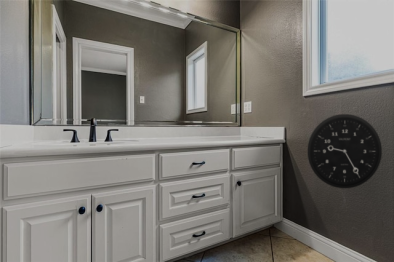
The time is 9h25
